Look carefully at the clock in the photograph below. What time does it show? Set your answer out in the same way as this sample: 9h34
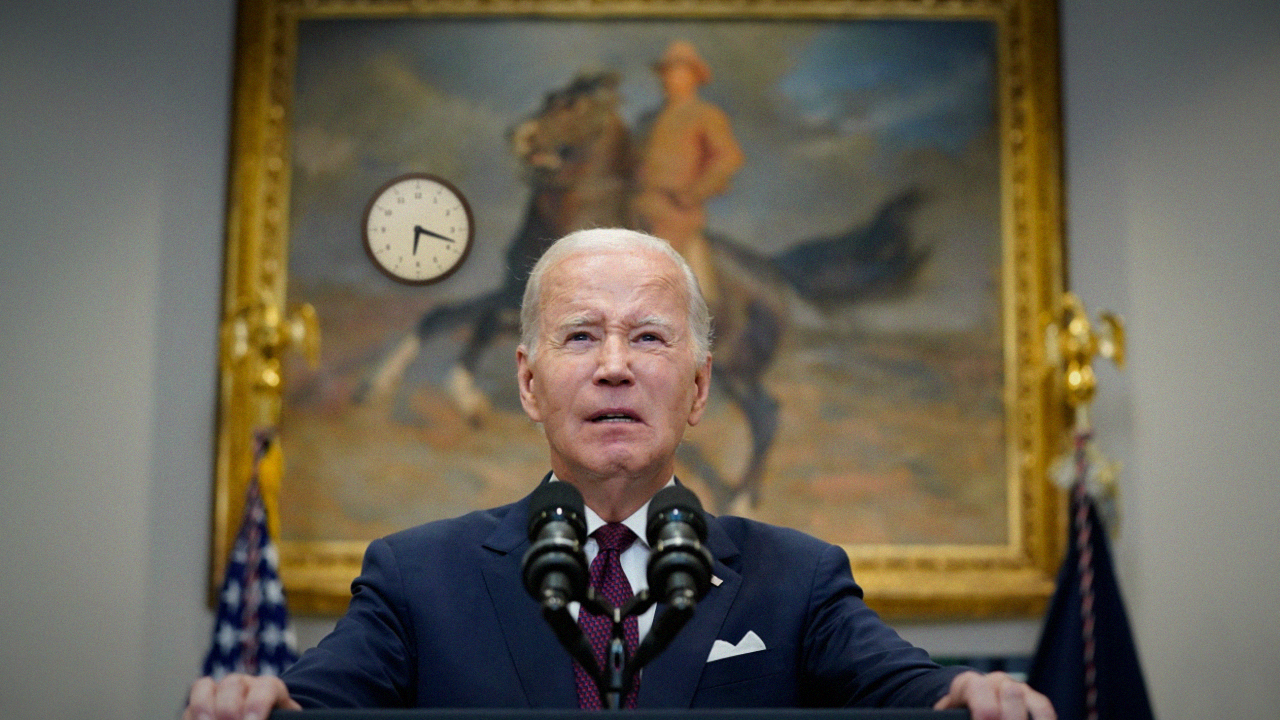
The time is 6h18
